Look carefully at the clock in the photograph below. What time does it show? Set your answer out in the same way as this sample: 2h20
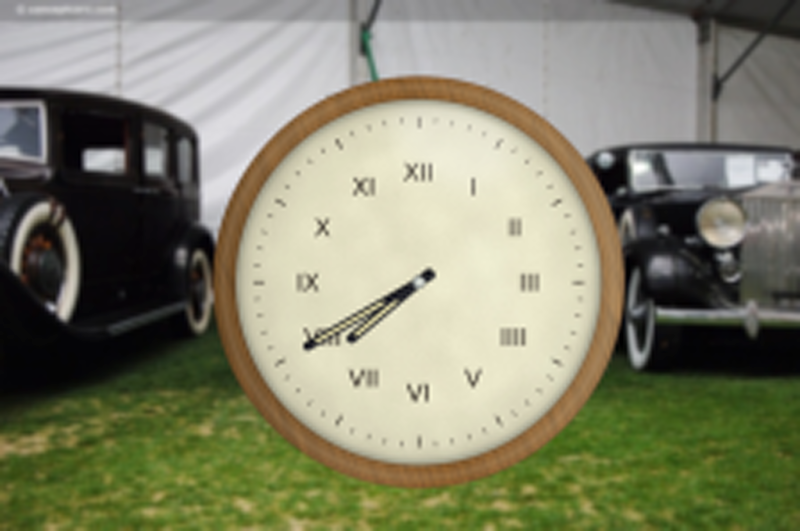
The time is 7h40
